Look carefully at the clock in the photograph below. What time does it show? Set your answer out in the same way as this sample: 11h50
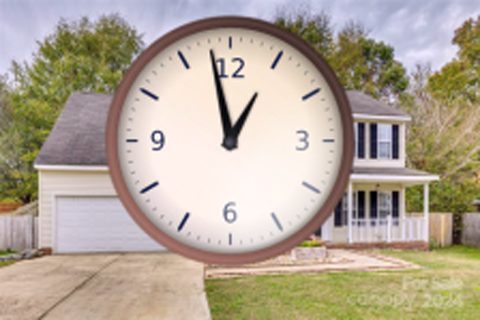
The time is 12h58
